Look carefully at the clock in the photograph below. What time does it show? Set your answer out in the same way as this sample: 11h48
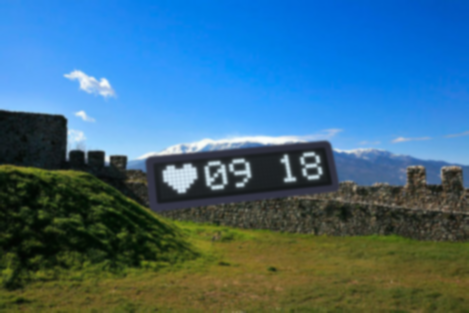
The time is 9h18
